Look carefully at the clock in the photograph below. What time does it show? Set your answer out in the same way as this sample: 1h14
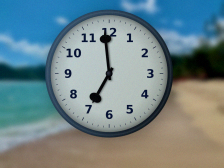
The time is 6h59
